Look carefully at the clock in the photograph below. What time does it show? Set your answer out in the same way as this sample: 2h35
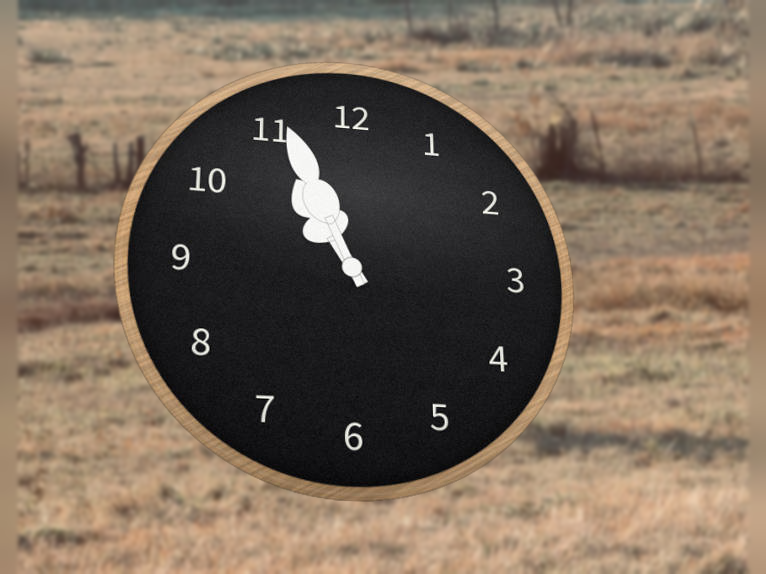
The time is 10h56
